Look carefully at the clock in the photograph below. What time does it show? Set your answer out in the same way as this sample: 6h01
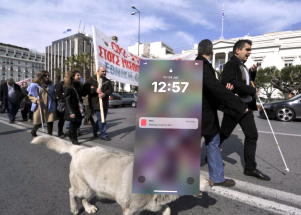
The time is 12h57
